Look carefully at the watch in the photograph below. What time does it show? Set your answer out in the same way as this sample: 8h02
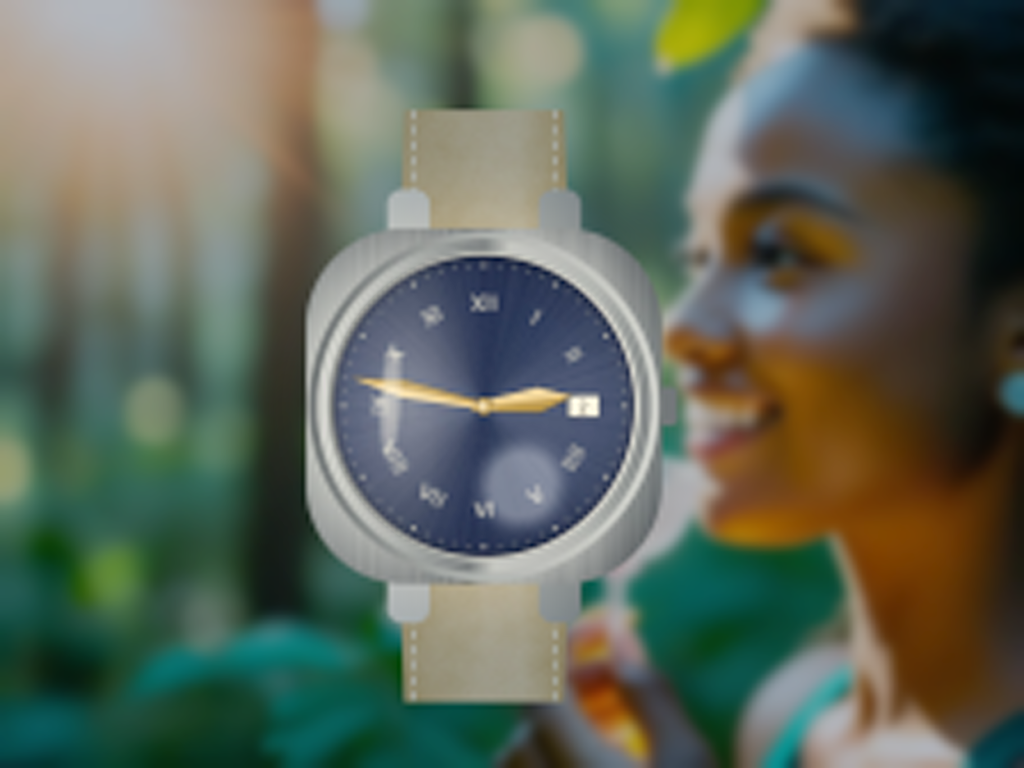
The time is 2h47
